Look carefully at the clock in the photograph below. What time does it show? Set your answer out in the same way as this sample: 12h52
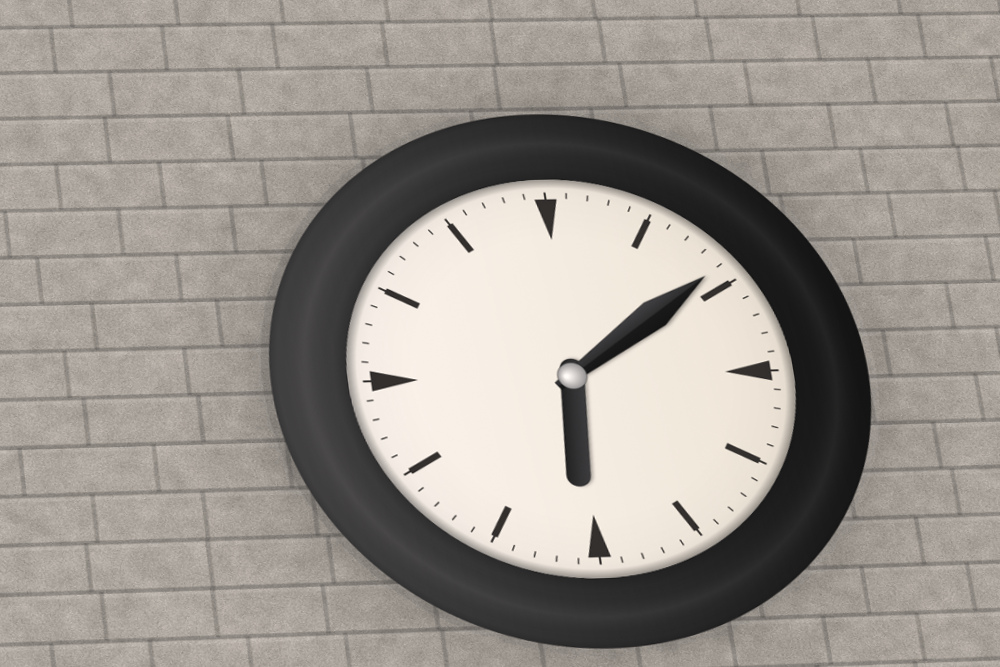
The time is 6h09
